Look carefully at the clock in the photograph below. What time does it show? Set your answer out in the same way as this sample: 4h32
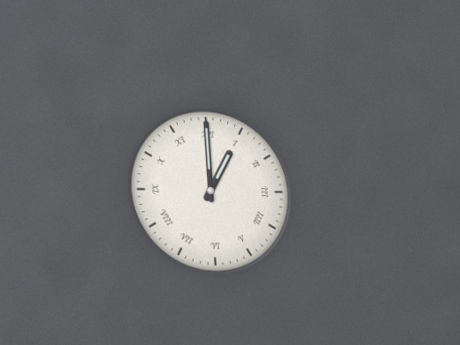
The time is 1h00
